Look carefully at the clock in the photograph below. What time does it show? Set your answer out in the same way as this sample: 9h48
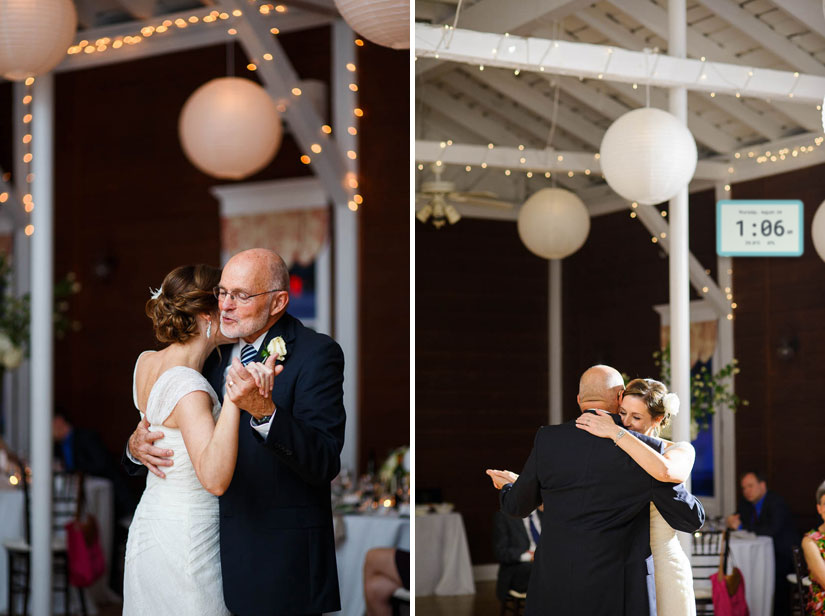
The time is 1h06
